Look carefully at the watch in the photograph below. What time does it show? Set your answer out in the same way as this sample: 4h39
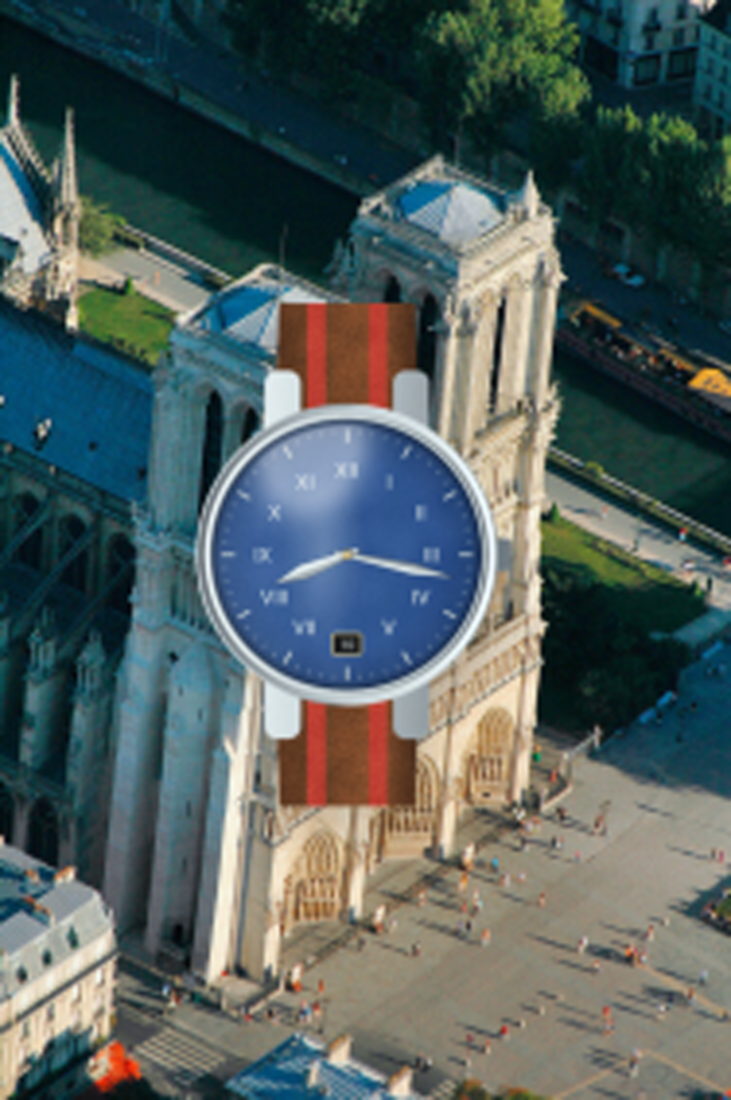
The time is 8h17
